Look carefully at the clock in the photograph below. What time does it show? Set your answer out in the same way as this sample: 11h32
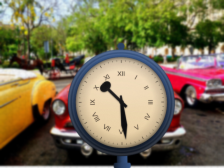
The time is 10h29
